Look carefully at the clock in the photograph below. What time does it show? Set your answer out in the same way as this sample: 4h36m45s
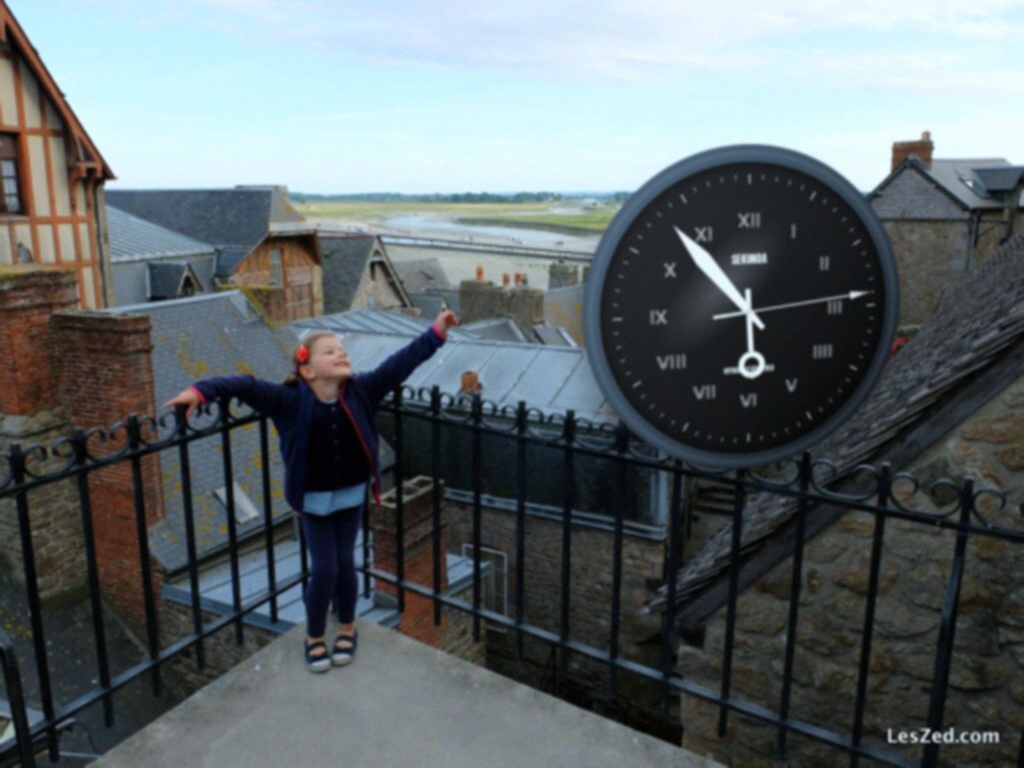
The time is 5h53m14s
